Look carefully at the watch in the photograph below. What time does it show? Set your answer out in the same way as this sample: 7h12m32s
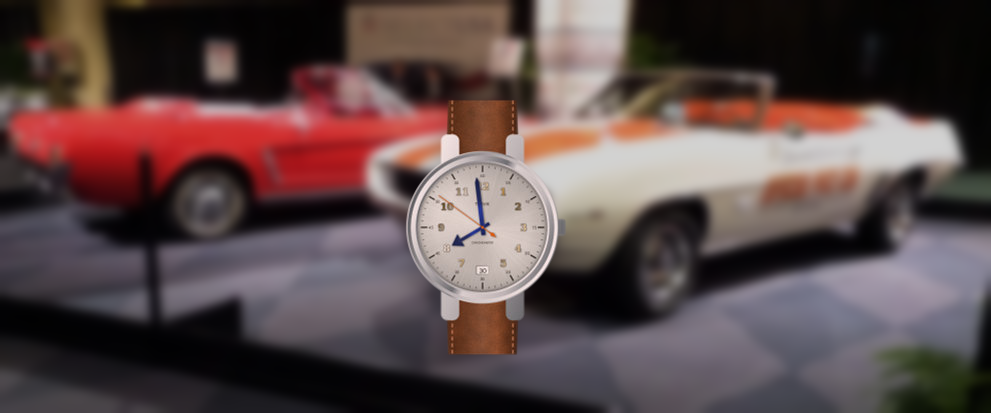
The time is 7h58m51s
